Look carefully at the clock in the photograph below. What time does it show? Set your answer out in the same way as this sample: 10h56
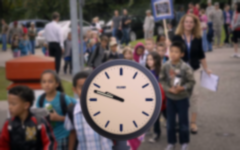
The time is 9h48
